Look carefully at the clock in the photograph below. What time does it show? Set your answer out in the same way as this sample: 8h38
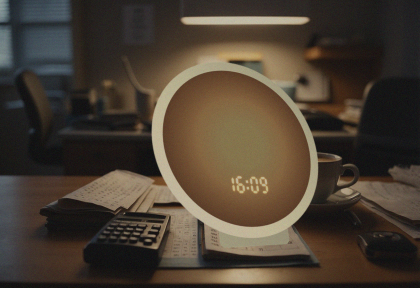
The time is 16h09
